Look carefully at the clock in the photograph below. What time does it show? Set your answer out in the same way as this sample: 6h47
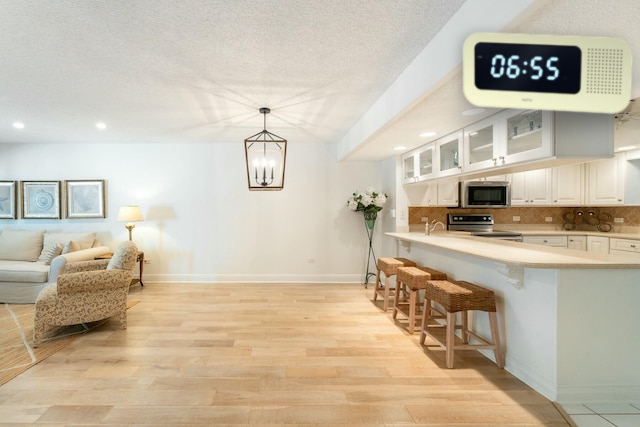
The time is 6h55
